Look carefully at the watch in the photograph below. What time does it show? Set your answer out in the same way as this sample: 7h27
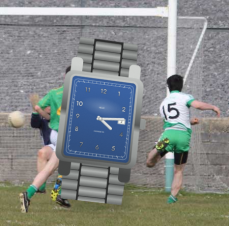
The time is 4h14
